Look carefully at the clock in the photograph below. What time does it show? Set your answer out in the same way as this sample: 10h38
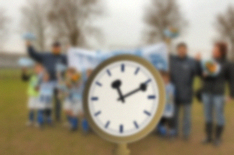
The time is 11h11
